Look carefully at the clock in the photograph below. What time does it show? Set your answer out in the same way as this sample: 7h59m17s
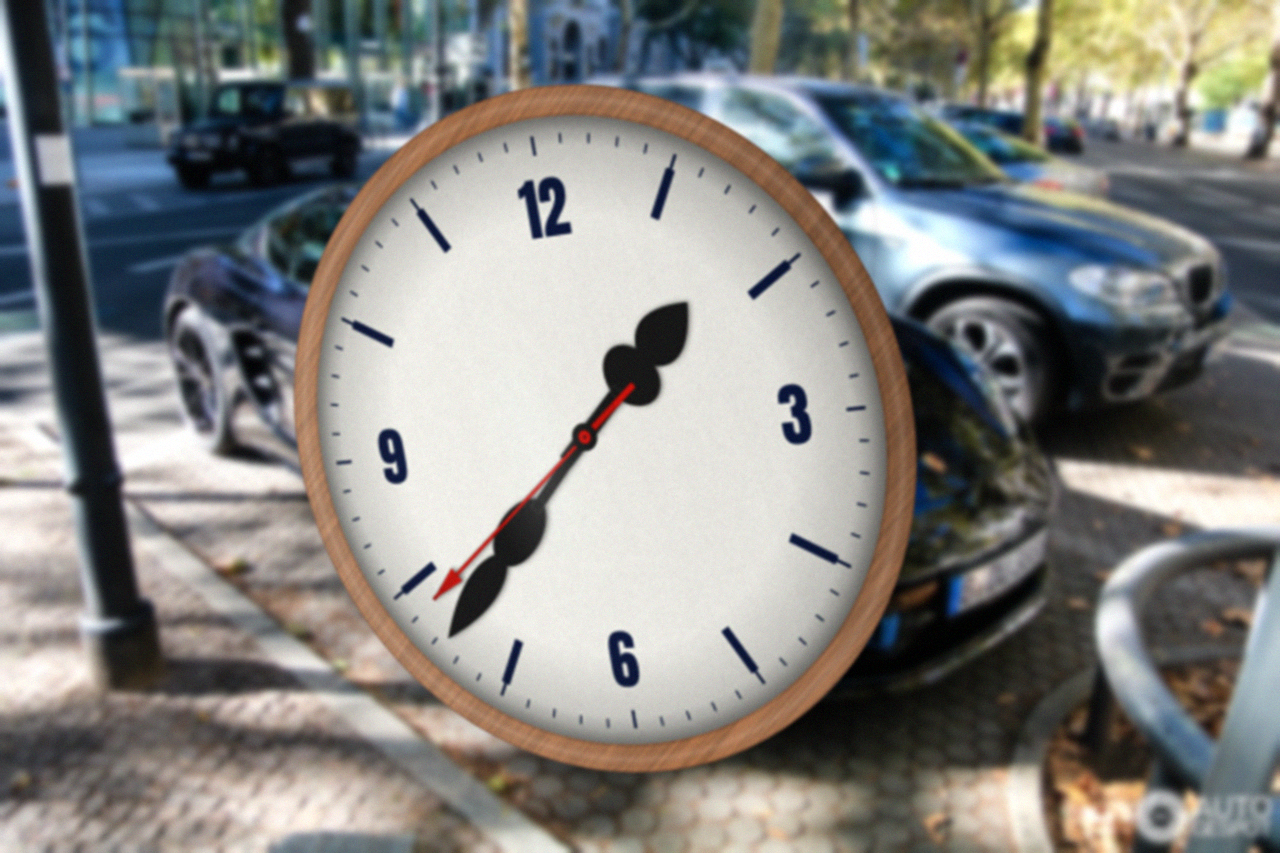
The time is 1h37m39s
